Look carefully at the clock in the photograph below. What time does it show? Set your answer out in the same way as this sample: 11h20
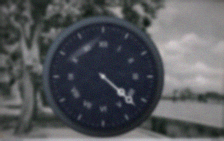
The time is 4h22
